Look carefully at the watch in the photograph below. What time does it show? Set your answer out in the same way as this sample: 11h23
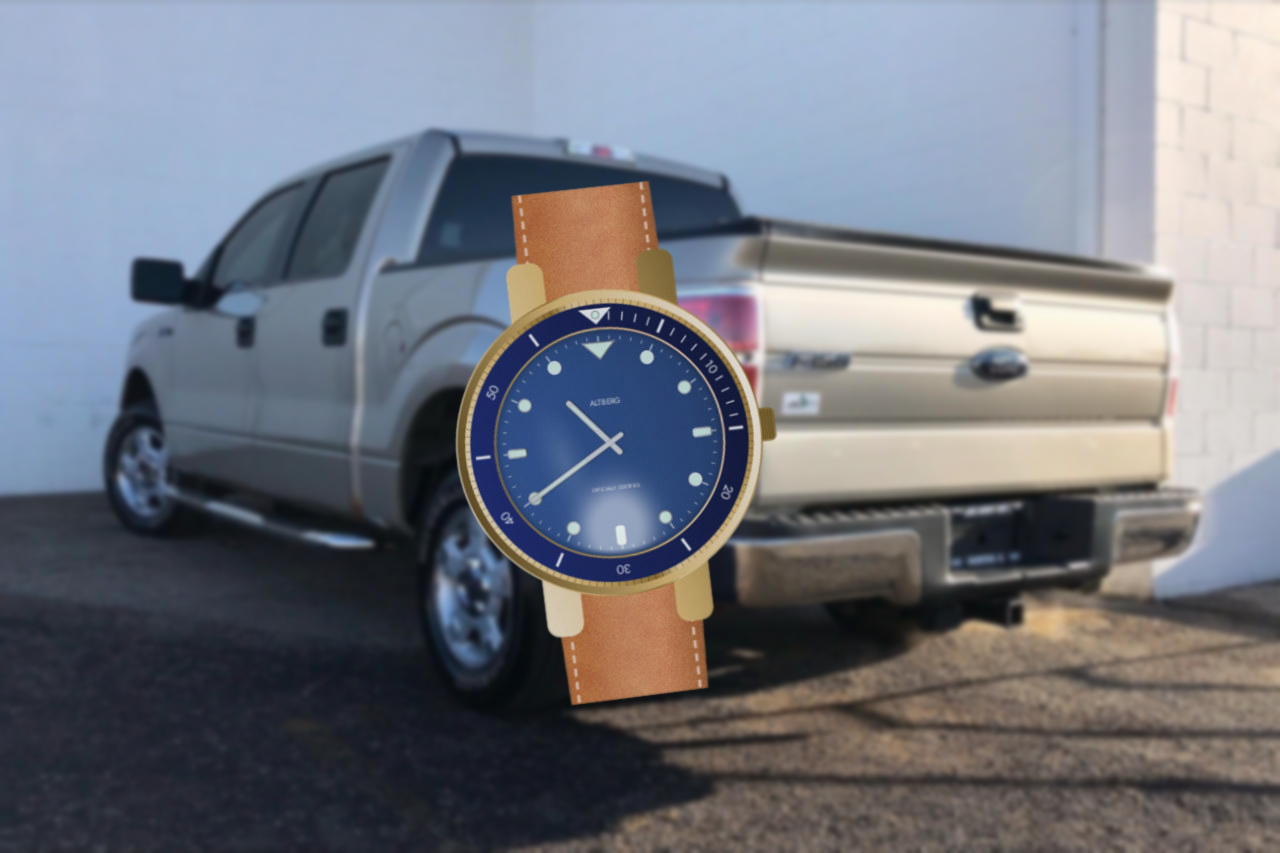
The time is 10h40
